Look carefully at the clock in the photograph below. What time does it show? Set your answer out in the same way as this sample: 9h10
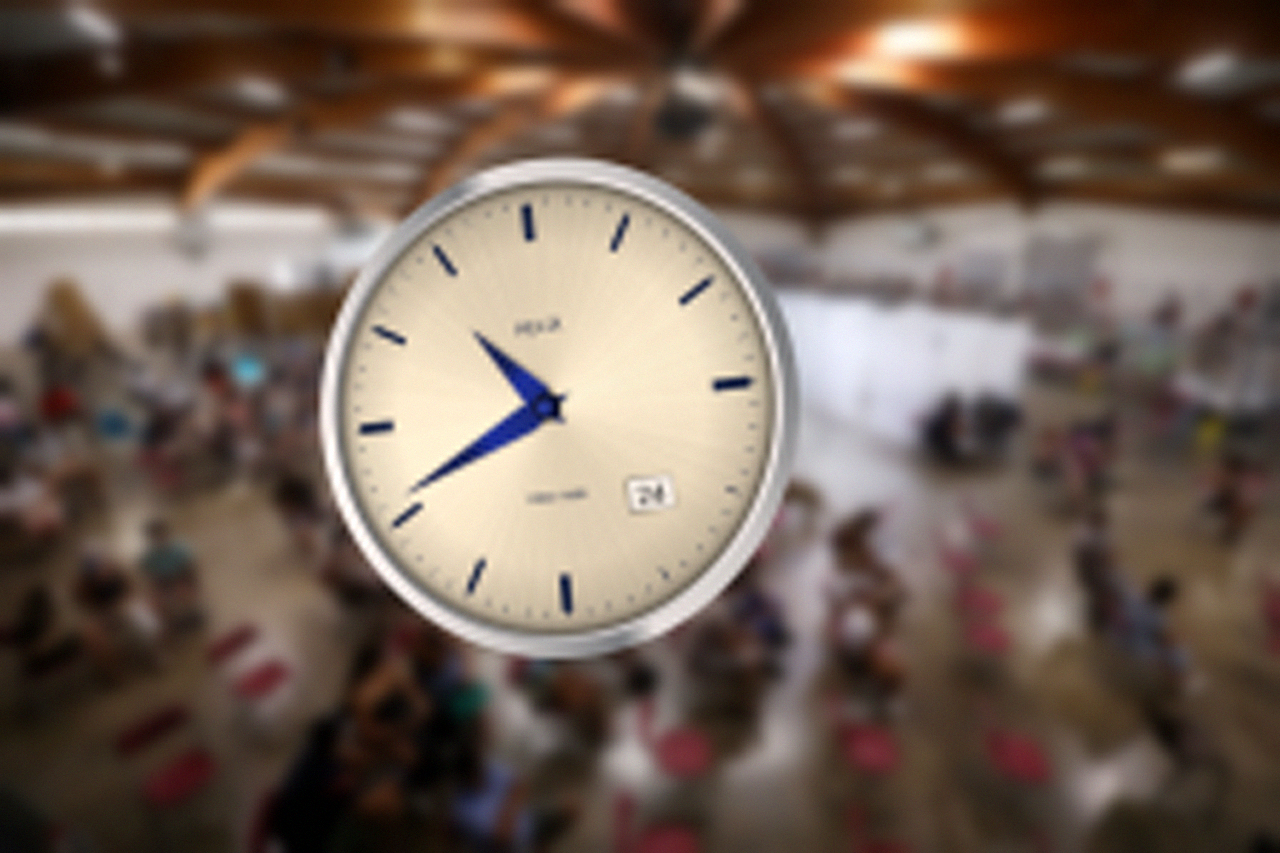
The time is 10h41
